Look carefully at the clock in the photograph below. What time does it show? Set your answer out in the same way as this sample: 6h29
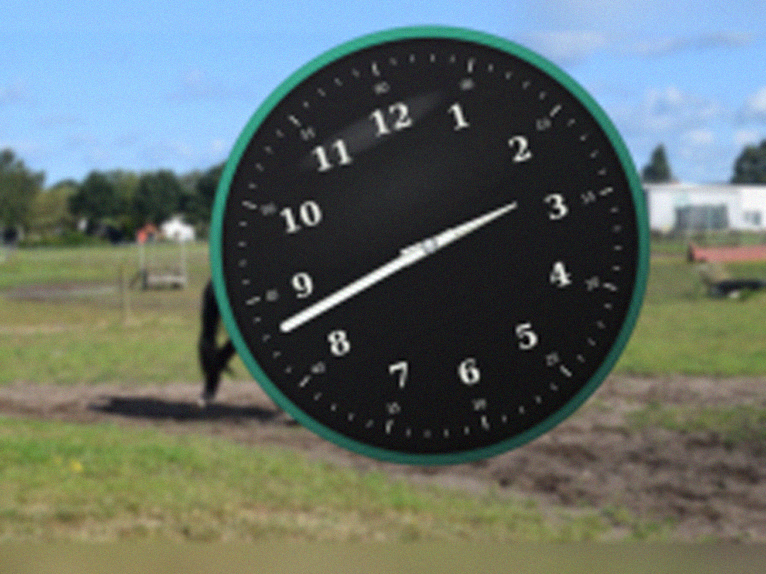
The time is 2h43
